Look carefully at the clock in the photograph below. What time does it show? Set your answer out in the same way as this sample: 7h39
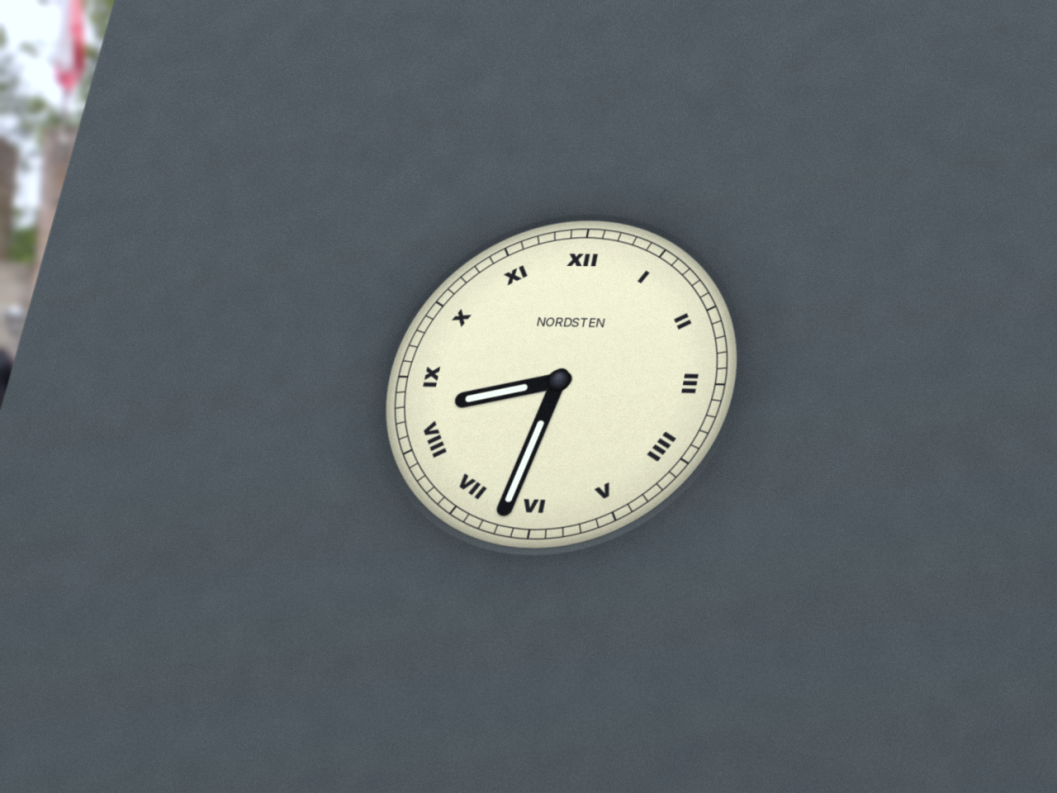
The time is 8h32
